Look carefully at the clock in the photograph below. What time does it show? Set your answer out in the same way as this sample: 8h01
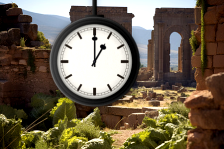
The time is 1h00
